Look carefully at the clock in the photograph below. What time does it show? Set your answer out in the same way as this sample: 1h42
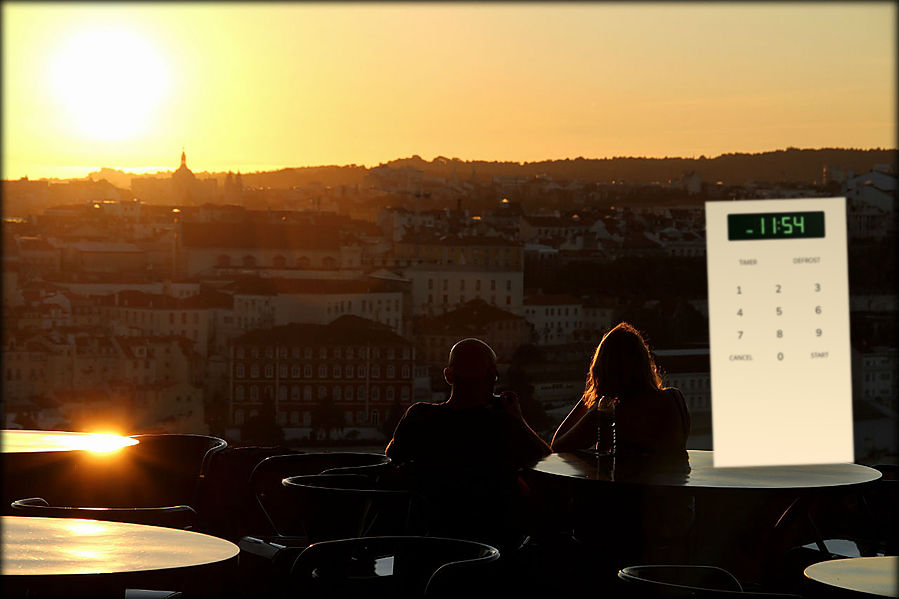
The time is 11h54
